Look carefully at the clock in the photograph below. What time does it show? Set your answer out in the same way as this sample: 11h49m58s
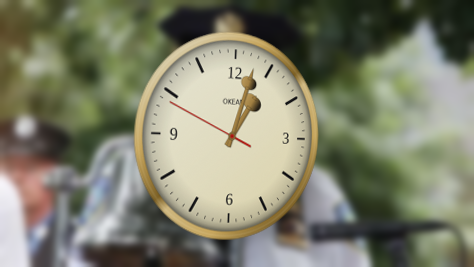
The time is 1h02m49s
